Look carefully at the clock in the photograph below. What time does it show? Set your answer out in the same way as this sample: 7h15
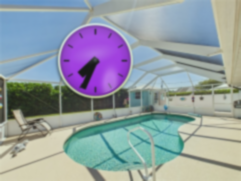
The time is 7h34
